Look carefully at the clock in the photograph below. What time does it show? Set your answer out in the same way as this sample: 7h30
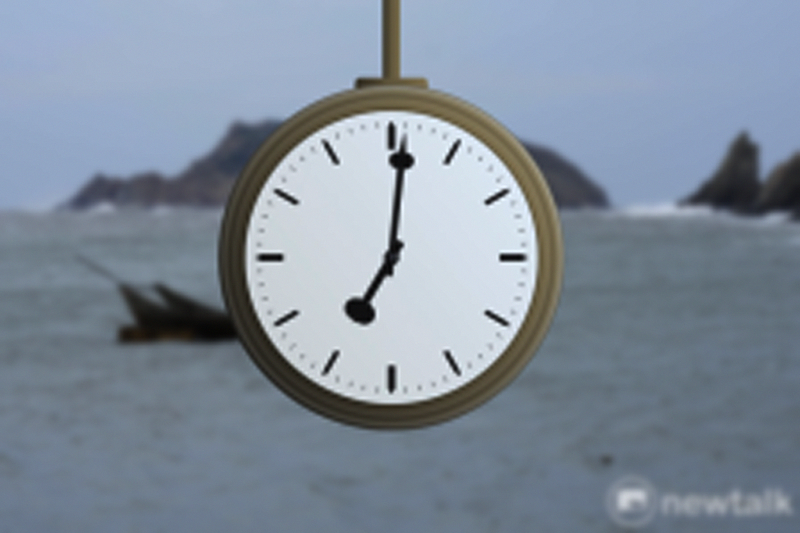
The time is 7h01
